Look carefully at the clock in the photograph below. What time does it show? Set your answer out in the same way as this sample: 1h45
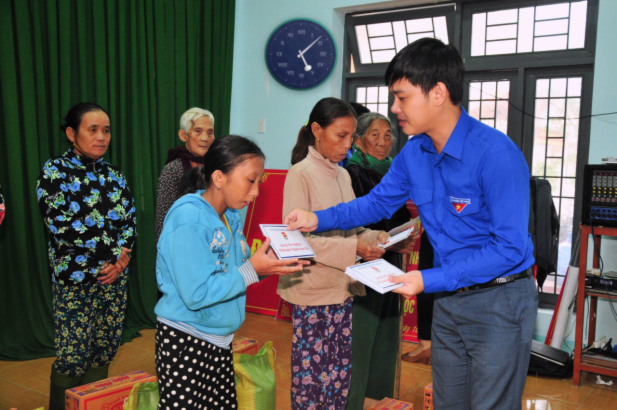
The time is 5h08
